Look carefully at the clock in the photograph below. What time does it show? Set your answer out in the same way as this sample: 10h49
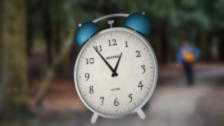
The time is 12h54
